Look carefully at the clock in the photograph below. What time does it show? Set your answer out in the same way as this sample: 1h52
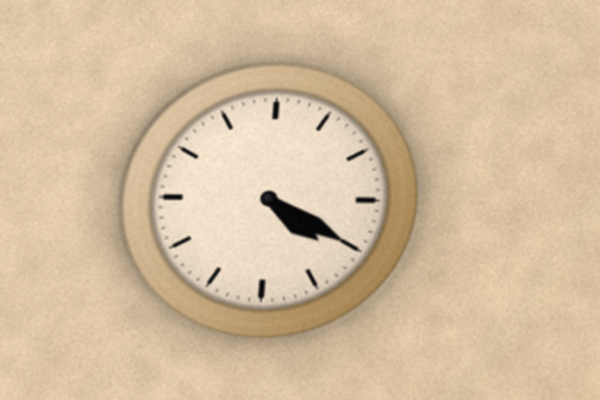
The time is 4h20
